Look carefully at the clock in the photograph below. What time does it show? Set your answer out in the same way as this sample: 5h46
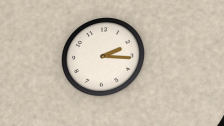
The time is 2h16
